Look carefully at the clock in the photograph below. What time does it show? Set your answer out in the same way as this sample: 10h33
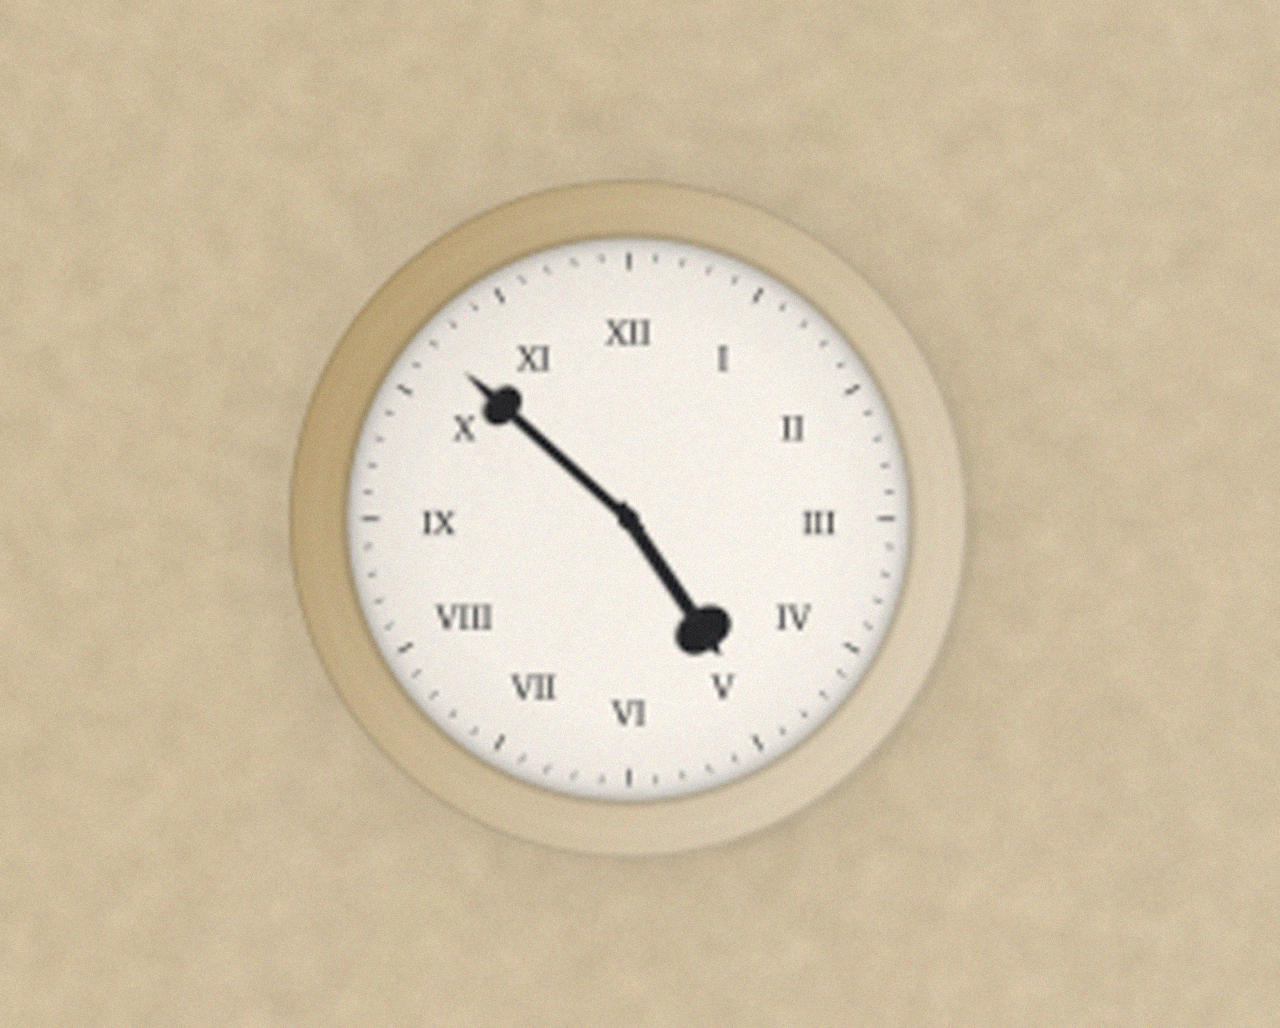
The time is 4h52
